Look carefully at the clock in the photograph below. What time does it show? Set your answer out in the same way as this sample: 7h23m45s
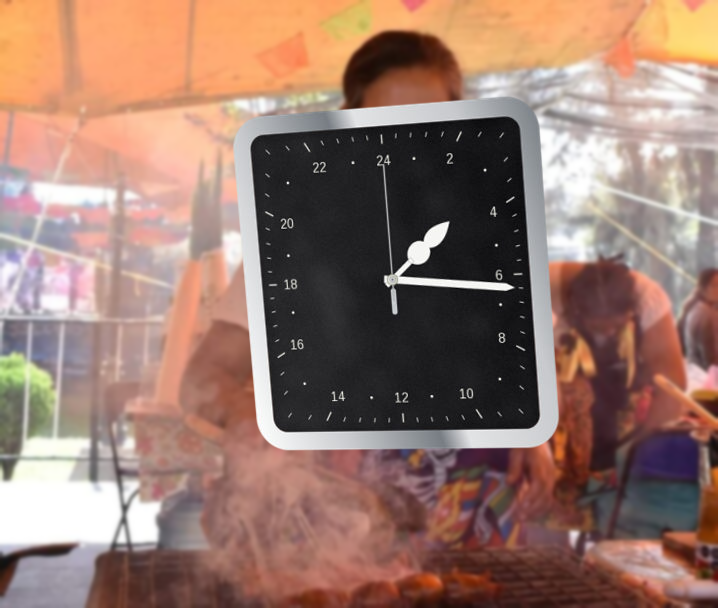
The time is 3h16m00s
